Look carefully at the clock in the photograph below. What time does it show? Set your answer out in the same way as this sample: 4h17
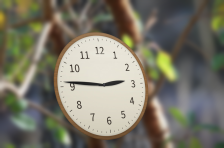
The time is 2h46
